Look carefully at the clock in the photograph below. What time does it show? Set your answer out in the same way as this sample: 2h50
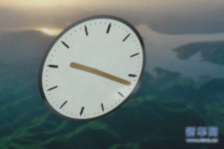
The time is 9h17
